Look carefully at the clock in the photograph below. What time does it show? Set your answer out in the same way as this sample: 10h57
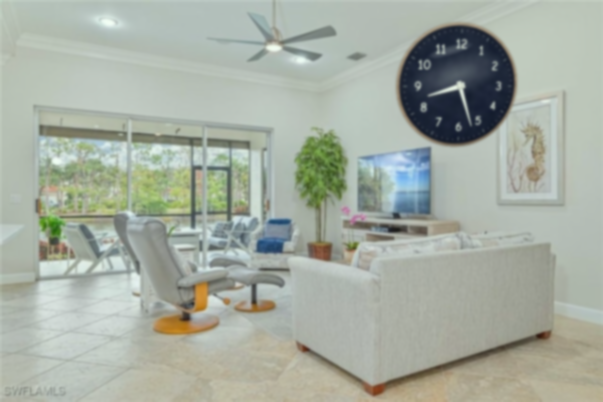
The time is 8h27
